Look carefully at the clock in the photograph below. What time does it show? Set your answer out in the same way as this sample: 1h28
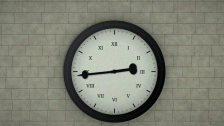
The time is 2h44
